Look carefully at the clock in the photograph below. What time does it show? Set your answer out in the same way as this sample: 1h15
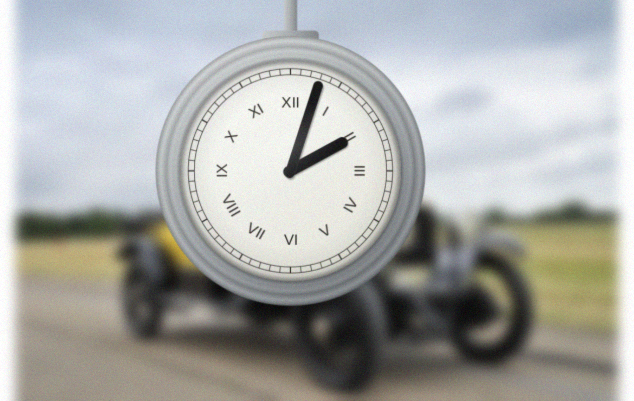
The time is 2h03
